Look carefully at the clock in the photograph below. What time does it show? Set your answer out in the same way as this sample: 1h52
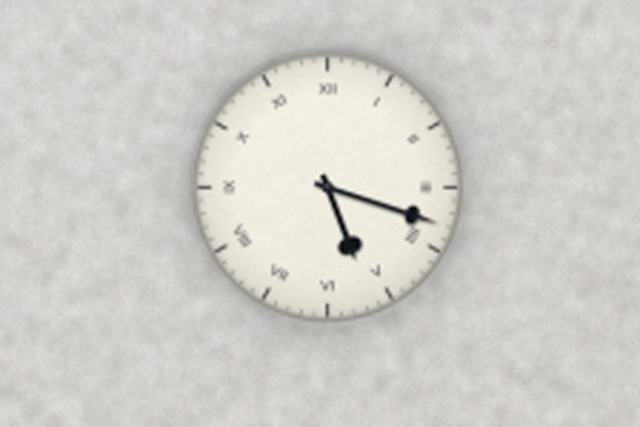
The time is 5h18
